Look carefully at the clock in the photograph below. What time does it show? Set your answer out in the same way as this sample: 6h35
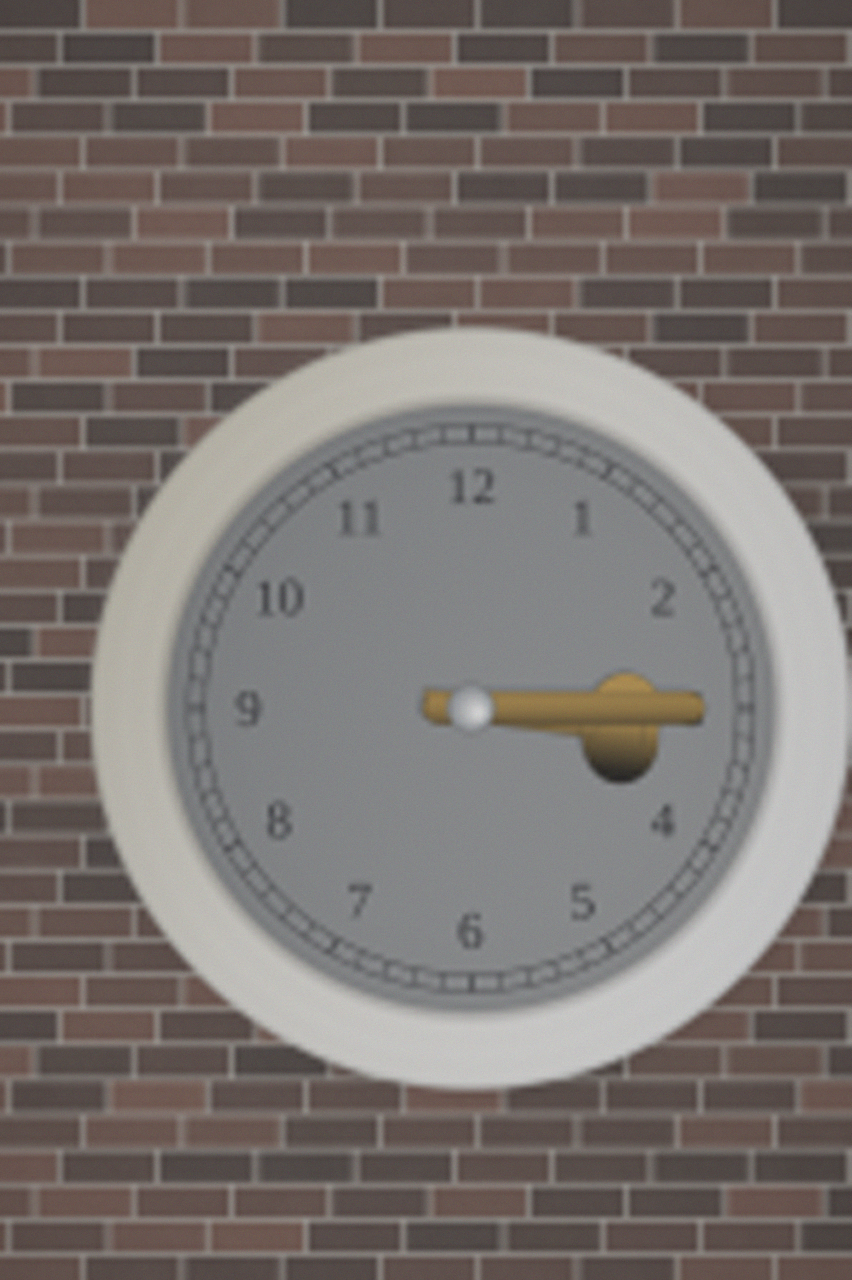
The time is 3h15
